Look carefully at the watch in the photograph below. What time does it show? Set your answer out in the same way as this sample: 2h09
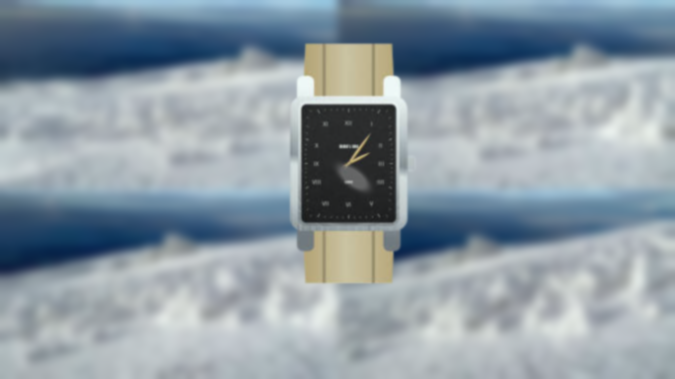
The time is 2h06
